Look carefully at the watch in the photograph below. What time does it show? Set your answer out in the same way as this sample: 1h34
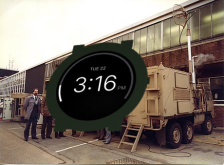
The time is 3h16
